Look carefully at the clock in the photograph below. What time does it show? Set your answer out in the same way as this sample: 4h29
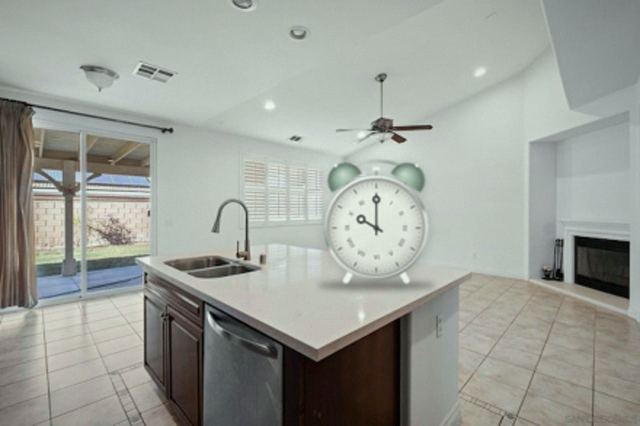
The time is 10h00
